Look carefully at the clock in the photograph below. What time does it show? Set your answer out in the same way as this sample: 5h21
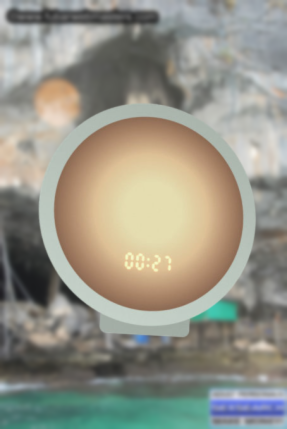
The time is 0h27
